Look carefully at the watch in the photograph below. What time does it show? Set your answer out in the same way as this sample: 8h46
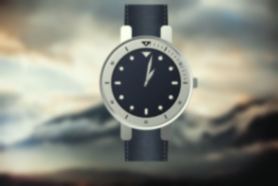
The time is 1h02
